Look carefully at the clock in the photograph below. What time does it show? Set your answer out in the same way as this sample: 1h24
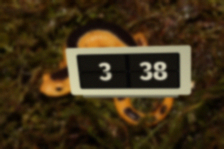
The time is 3h38
